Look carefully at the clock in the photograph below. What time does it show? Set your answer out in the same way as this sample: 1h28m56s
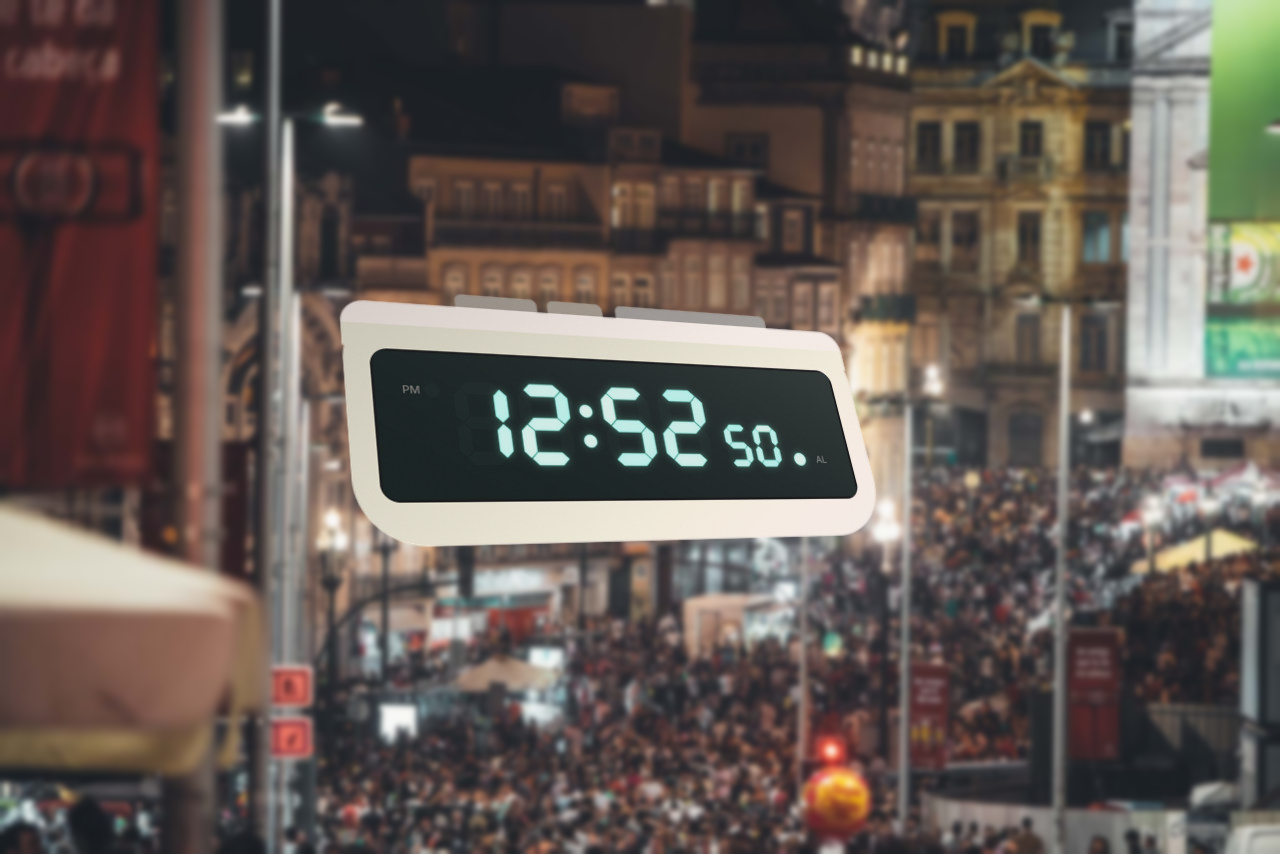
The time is 12h52m50s
